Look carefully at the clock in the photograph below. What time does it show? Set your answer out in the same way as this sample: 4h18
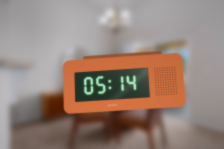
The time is 5h14
